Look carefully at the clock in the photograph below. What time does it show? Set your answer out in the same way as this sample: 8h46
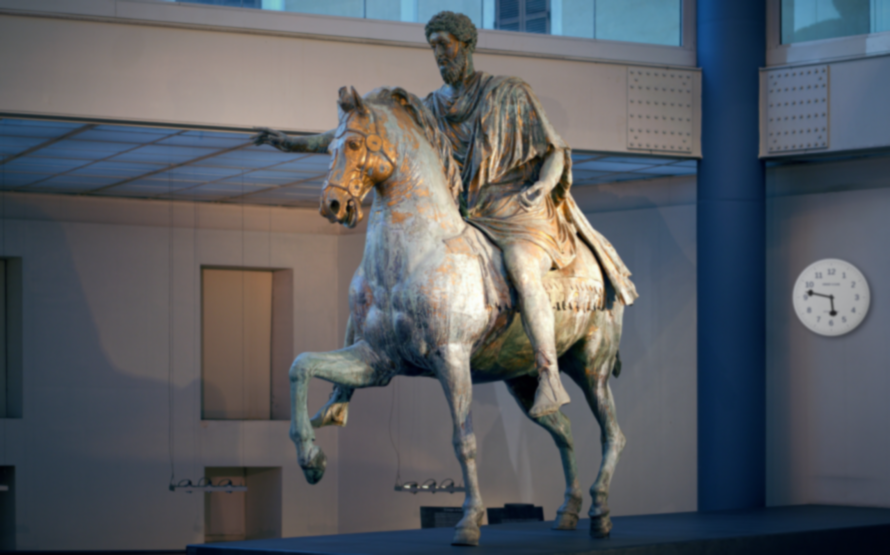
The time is 5h47
